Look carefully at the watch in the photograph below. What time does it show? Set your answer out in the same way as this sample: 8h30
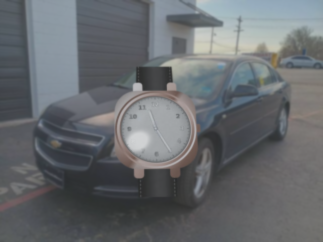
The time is 11h25
